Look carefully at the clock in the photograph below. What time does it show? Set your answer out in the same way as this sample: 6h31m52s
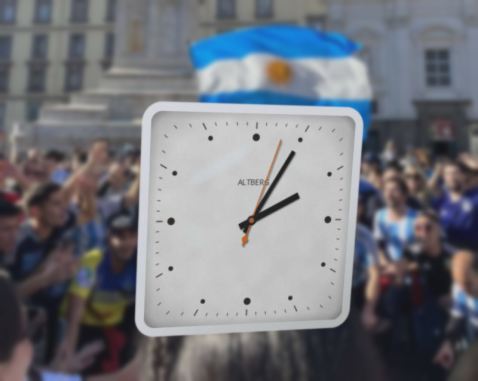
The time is 2h05m03s
